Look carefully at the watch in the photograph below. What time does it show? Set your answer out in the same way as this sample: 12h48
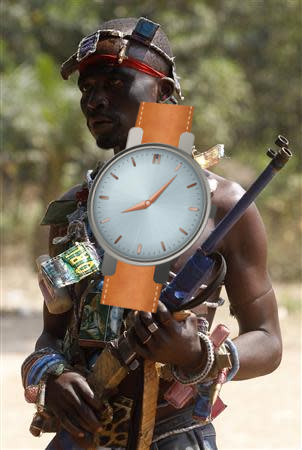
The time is 8h06
